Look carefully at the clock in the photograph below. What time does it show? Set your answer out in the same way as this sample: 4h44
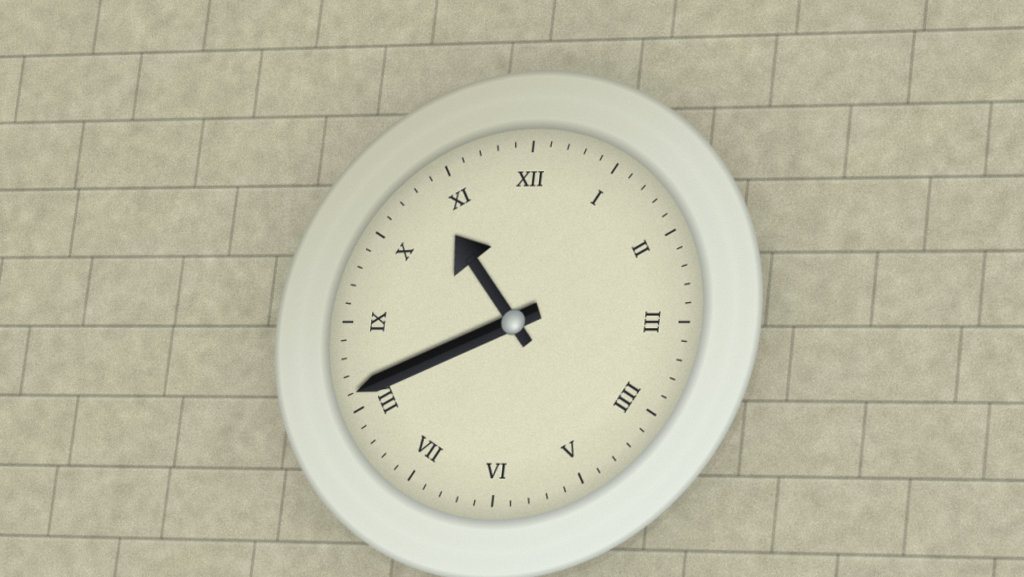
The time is 10h41
